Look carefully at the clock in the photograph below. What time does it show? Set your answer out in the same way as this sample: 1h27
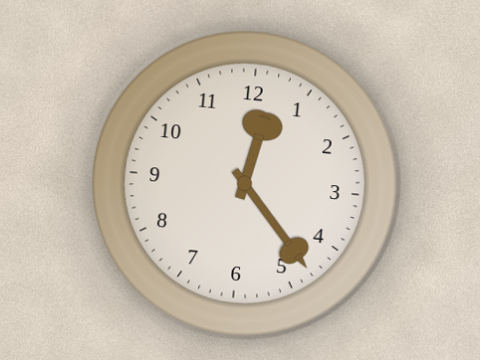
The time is 12h23
